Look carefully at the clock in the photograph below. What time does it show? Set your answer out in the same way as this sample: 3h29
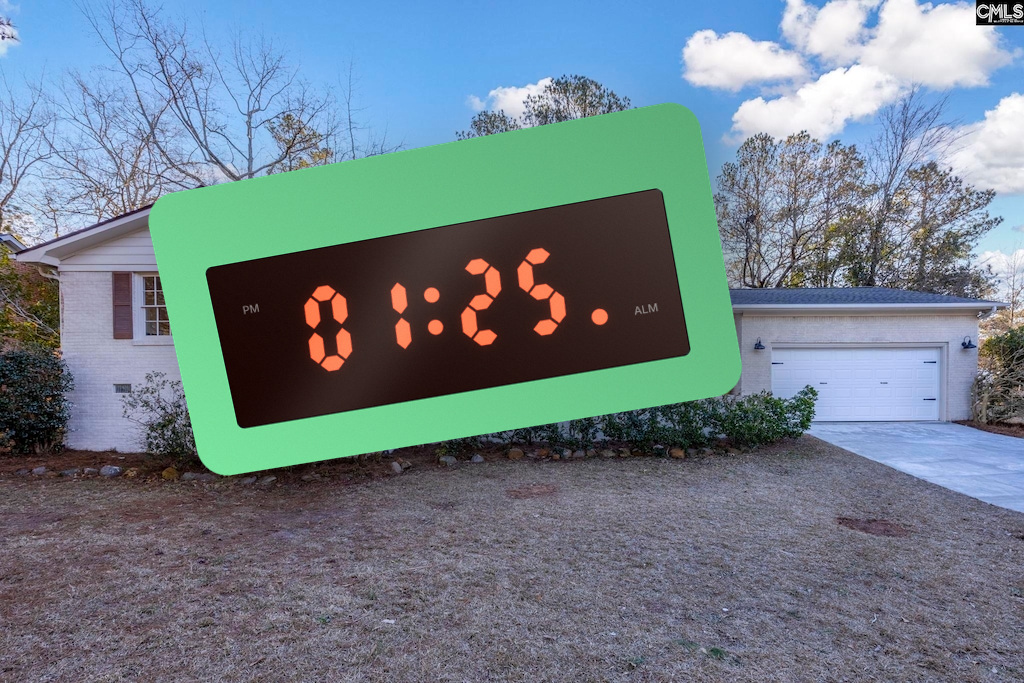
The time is 1h25
